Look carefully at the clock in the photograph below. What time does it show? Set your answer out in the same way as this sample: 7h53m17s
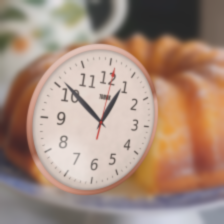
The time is 12h51m01s
